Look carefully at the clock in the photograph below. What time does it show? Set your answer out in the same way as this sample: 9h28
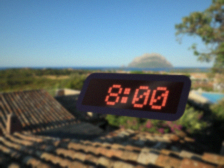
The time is 8h00
